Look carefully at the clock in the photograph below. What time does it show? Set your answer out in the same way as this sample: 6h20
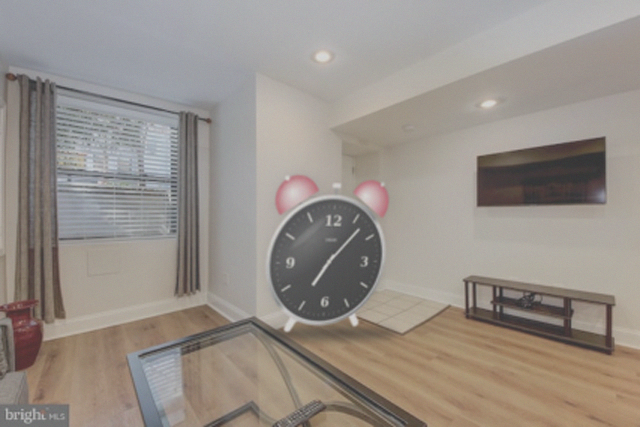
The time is 7h07
